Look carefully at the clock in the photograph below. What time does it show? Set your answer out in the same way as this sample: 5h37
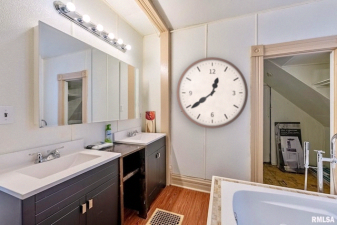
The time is 12h39
